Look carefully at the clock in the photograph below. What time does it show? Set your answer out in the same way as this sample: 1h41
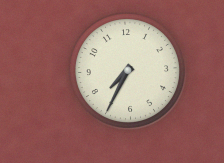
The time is 7h35
